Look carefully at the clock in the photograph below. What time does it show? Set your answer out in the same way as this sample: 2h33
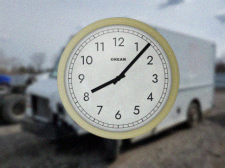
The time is 8h07
